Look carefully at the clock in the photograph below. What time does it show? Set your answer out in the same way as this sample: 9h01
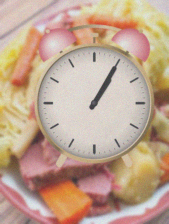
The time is 1h05
